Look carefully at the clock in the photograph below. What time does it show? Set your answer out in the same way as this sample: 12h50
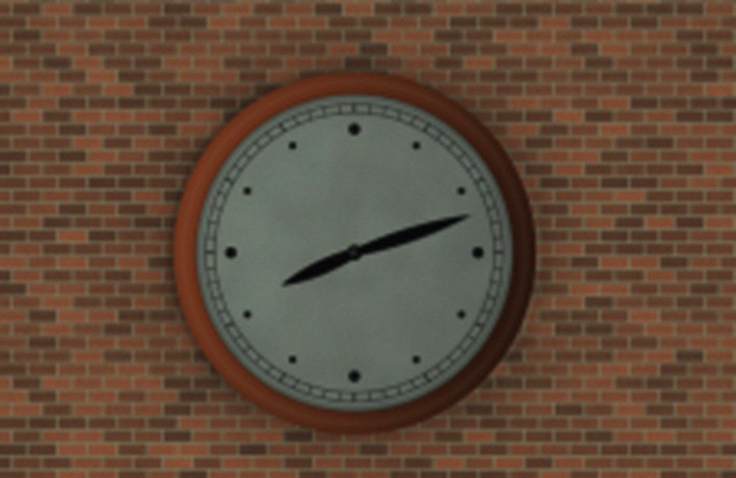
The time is 8h12
